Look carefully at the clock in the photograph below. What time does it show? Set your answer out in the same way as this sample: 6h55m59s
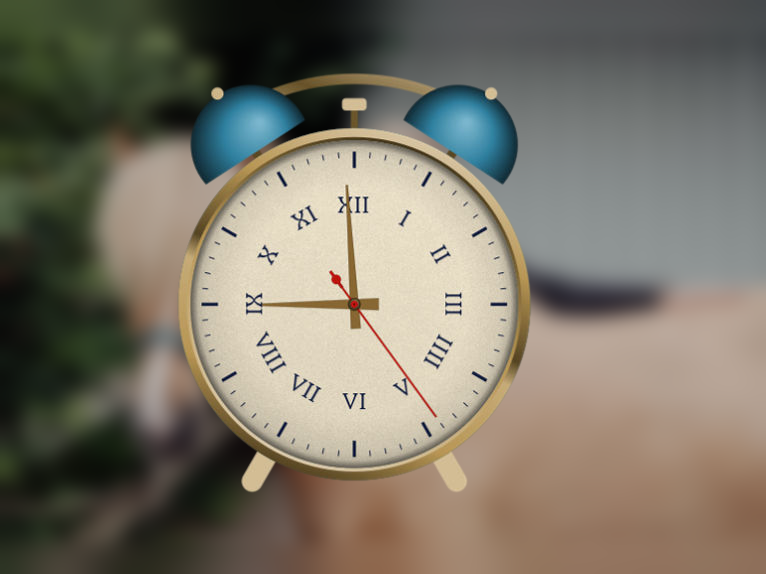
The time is 8h59m24s
